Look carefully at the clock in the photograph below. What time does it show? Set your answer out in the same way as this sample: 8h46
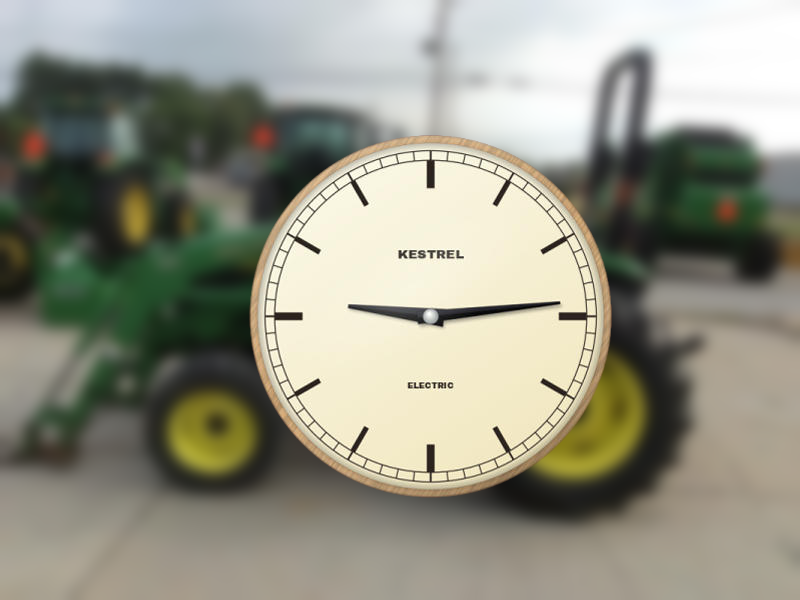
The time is 9h14
